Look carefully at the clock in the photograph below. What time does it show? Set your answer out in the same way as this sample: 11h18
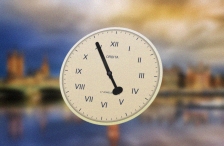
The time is 4h55
